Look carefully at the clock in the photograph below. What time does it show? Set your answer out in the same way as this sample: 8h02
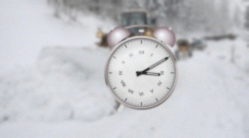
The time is 3h10
